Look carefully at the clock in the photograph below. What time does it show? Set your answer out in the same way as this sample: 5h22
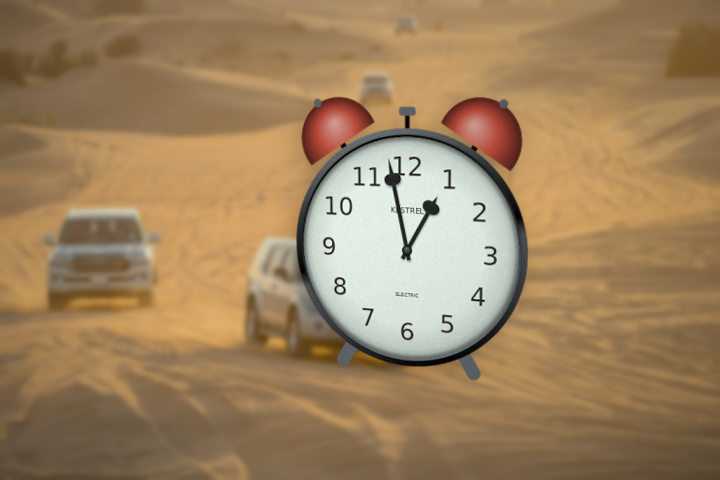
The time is 12h58
